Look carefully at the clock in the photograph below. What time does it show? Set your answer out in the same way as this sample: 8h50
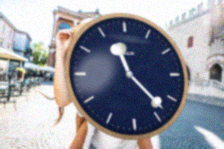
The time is 11h23
